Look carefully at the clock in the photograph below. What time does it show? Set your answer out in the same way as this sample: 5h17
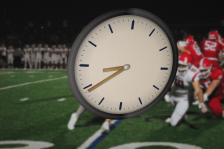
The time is 8h39
